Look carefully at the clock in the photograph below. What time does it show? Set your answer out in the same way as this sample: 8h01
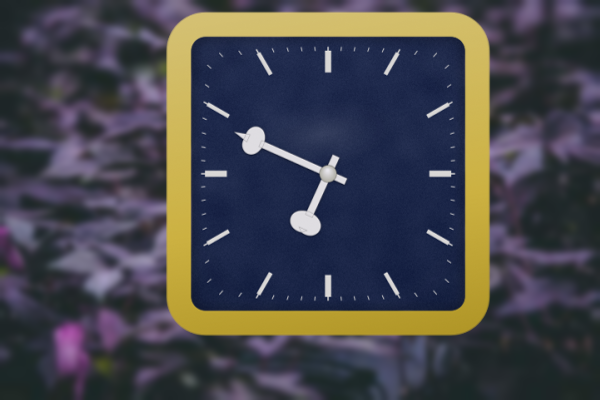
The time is 6h49
